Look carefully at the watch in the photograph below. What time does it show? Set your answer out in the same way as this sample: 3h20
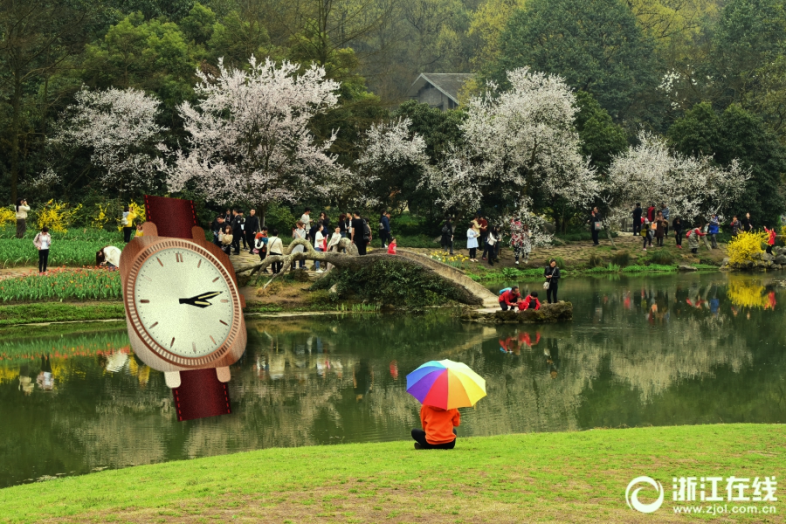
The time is 3h13
